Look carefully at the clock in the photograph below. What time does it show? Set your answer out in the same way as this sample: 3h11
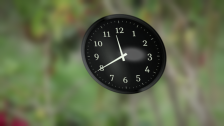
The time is 11h40
